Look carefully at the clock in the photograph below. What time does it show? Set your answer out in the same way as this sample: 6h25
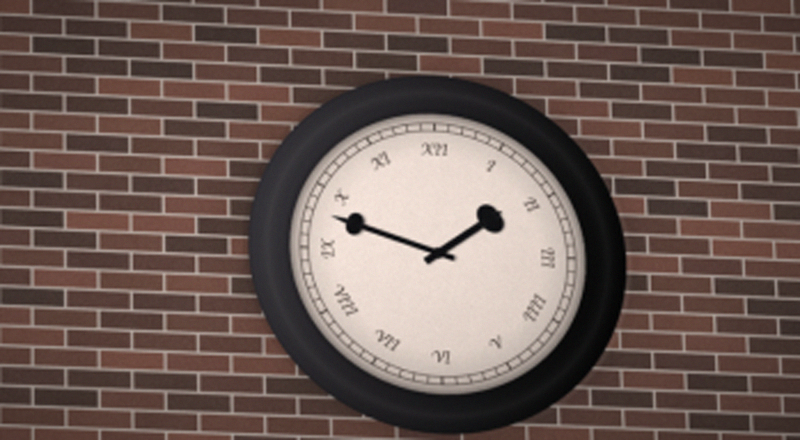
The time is 1h48
